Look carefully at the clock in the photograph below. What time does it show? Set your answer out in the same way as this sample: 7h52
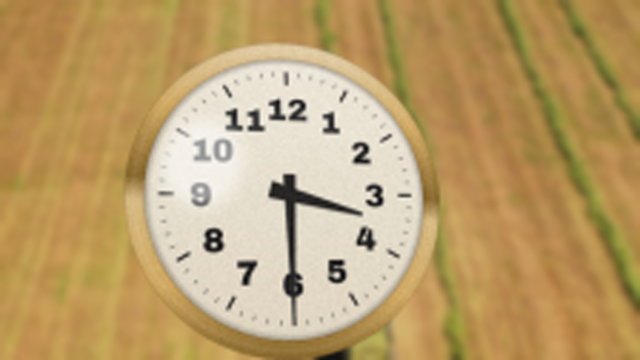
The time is 3h30
